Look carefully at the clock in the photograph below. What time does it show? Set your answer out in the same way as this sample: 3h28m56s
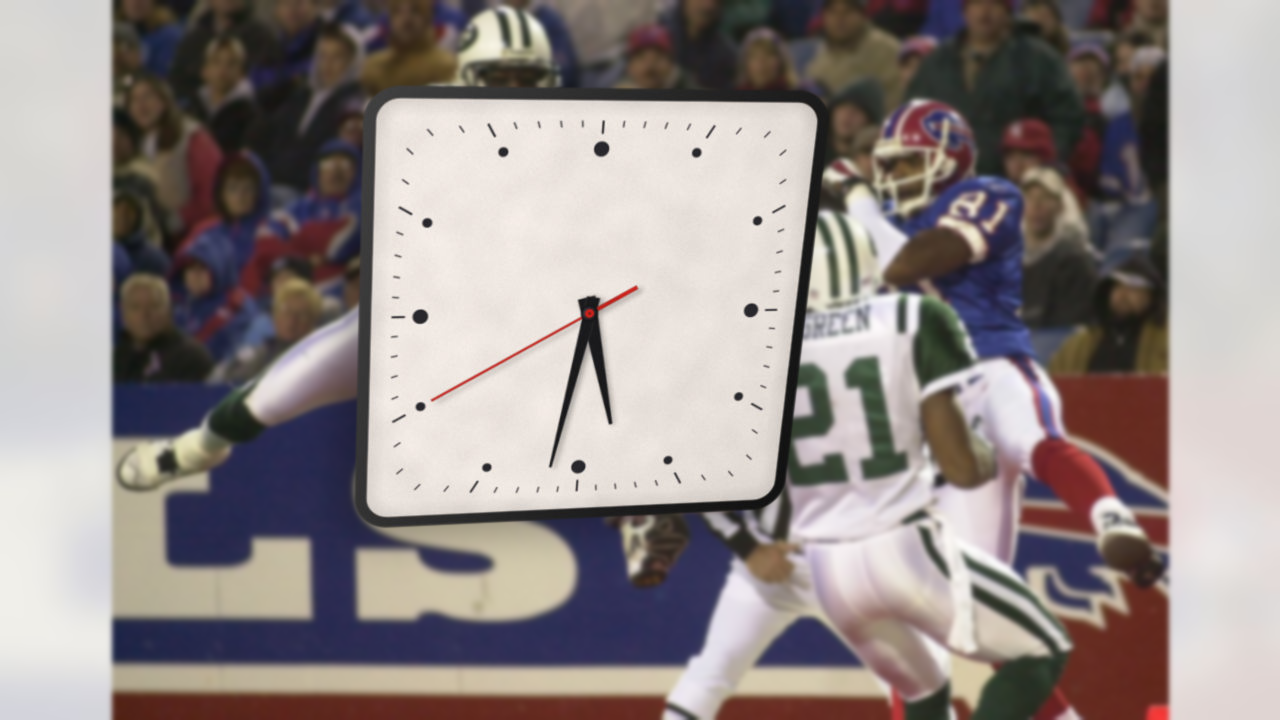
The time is 5h31m40s
